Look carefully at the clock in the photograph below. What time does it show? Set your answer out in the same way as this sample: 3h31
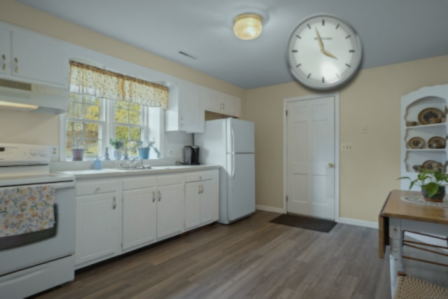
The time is 3h57
